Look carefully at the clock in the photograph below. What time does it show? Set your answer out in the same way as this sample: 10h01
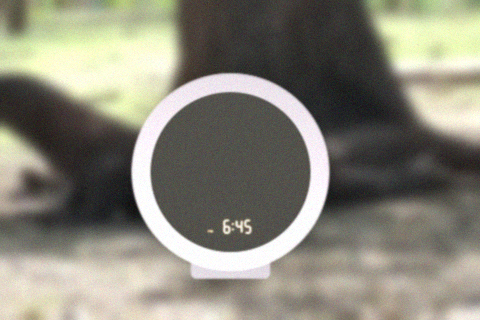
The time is 6h45
